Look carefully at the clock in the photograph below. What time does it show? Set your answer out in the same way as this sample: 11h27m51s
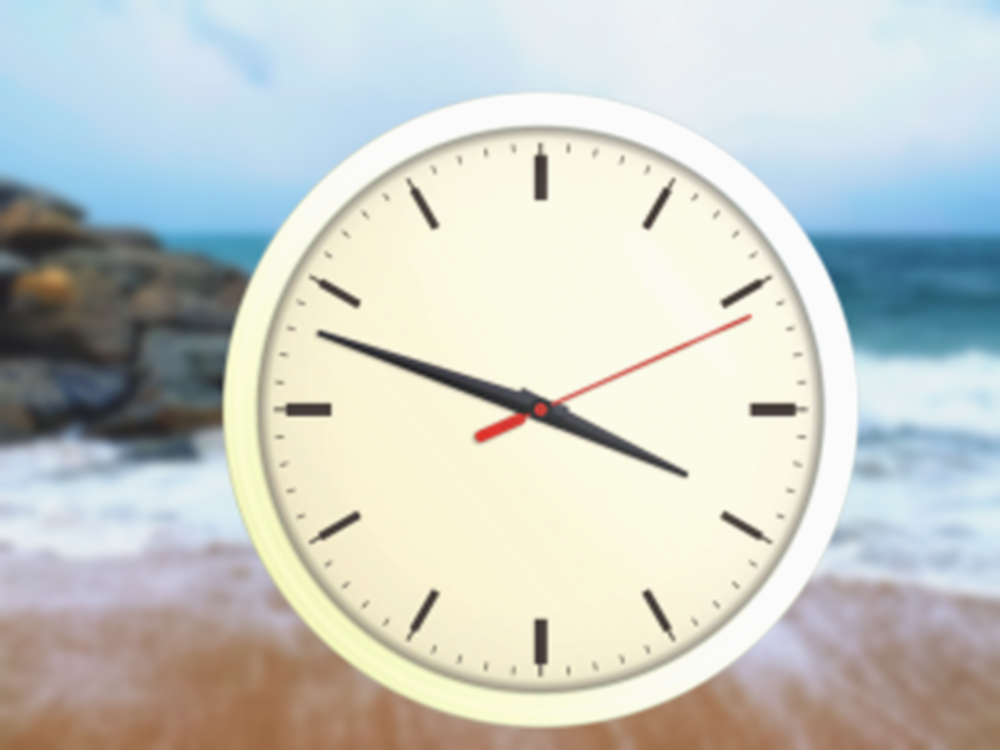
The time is 3h48m11s
